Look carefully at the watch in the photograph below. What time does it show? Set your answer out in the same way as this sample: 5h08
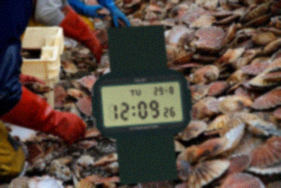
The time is 12h09
